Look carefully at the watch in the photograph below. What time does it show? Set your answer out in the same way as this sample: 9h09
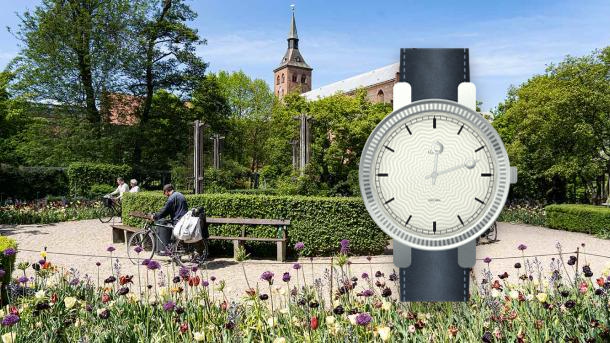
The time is 12h12
